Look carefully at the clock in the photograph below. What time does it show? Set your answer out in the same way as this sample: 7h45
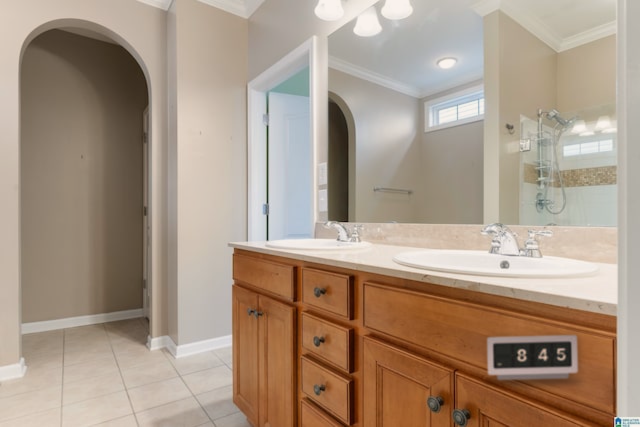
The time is 8h45
